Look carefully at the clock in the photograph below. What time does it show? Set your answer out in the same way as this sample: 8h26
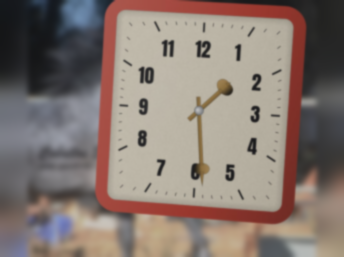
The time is 1h29
